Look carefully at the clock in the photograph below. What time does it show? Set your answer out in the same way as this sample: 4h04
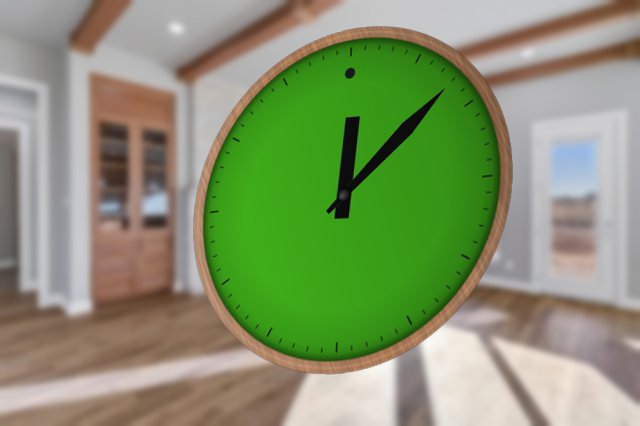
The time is 12h08
